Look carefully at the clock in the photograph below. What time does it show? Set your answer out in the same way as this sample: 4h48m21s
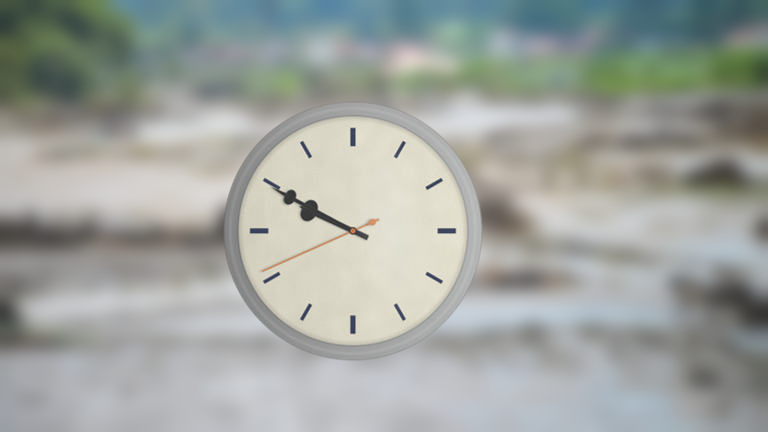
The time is 9h49m41s
